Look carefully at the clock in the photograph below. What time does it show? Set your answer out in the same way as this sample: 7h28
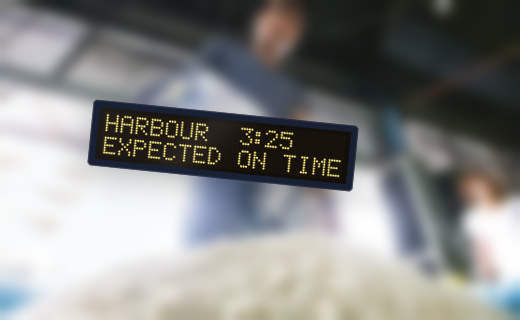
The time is 3h25
